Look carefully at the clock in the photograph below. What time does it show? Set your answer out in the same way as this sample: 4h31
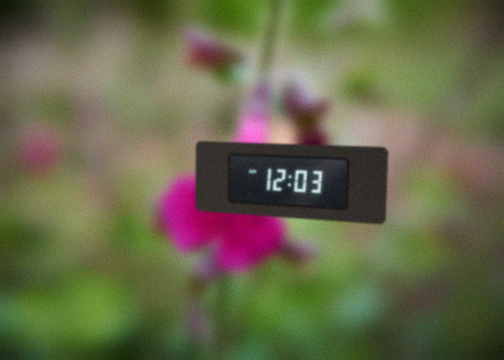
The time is 12h03
